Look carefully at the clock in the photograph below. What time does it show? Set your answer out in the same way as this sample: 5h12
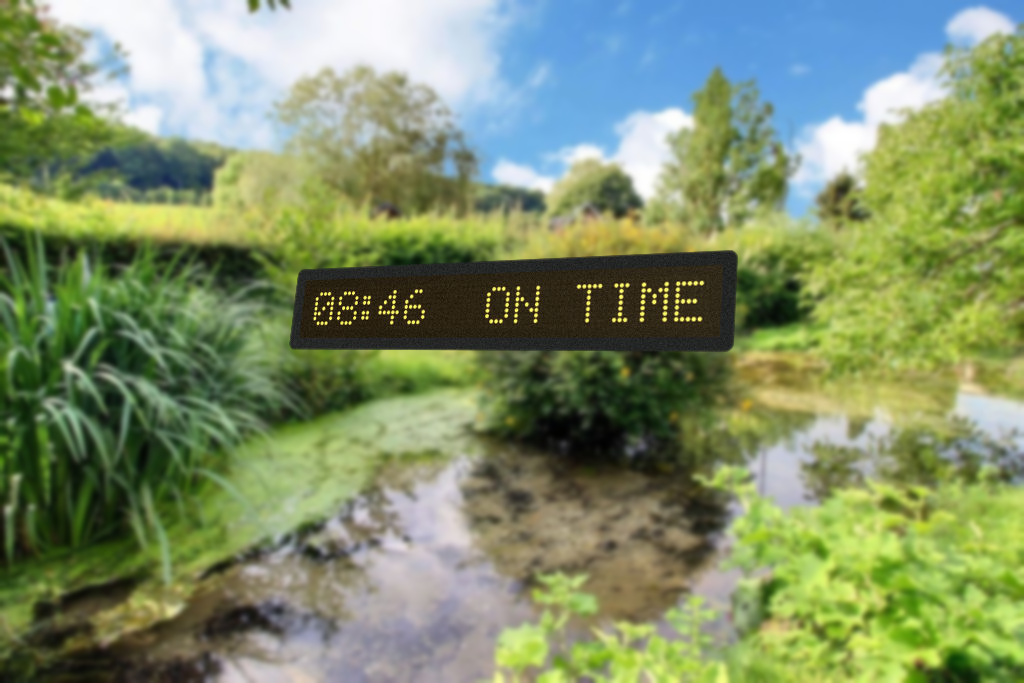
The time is 8h46
